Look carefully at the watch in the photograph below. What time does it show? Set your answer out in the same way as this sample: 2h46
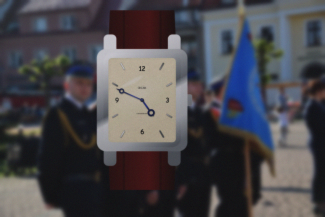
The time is 4h49
